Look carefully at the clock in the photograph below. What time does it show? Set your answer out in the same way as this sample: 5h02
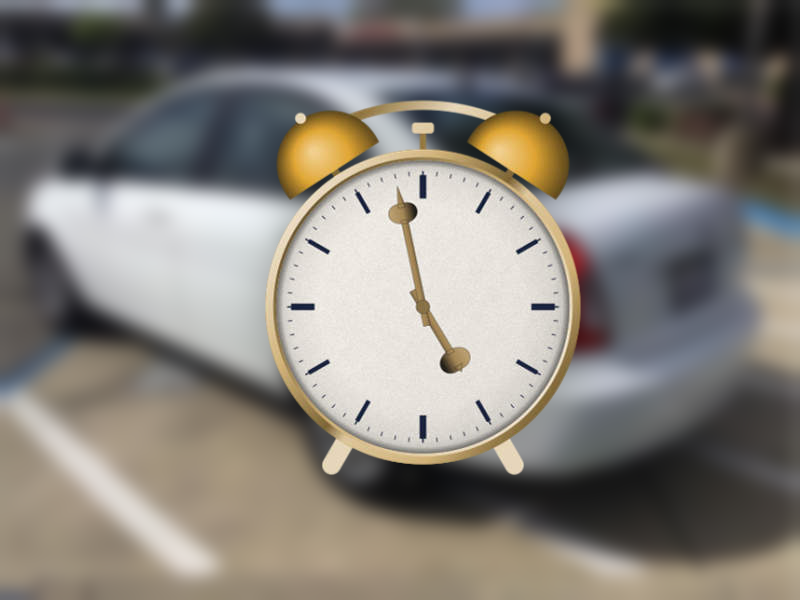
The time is 4h58
